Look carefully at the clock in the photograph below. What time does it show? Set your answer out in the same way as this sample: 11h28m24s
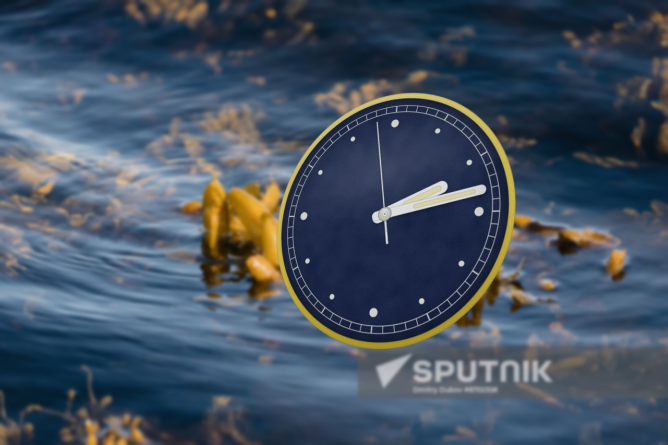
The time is 2h12m58s
